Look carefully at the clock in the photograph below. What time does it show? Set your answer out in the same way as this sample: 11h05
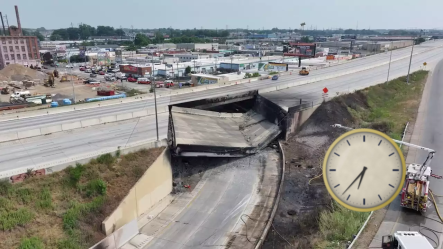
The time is 6h37
